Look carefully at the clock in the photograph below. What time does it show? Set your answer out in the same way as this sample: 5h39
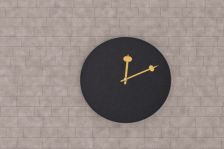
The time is 12h11
